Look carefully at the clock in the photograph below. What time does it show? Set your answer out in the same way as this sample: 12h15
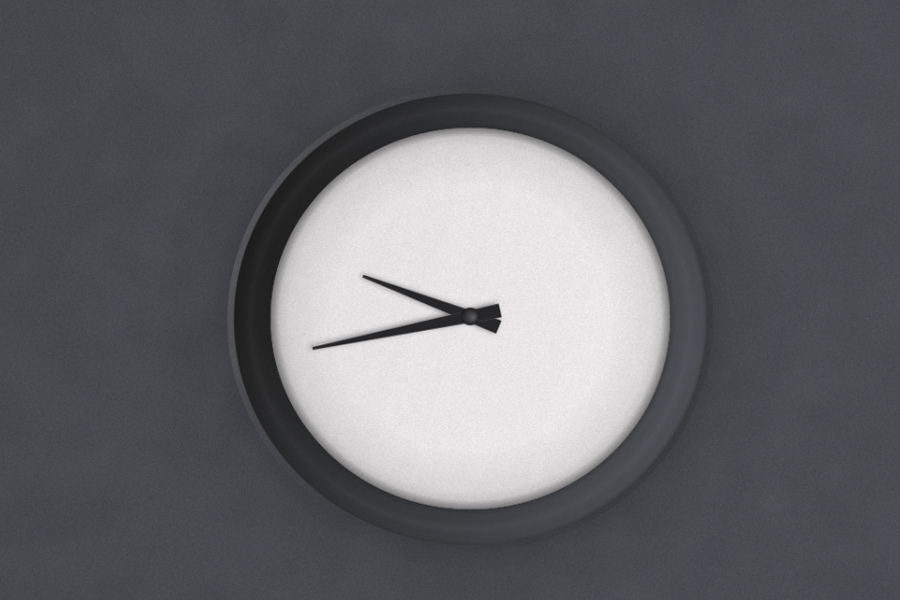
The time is 9h43
